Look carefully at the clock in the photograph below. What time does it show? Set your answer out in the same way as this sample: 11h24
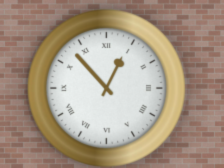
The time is 12h53
